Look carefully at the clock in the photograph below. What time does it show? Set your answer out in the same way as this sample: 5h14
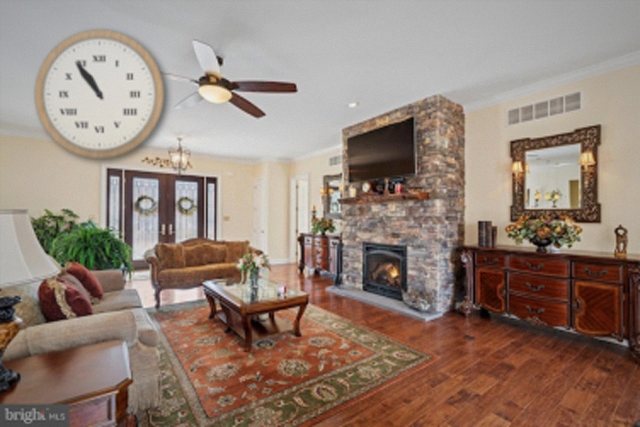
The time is 10h54
